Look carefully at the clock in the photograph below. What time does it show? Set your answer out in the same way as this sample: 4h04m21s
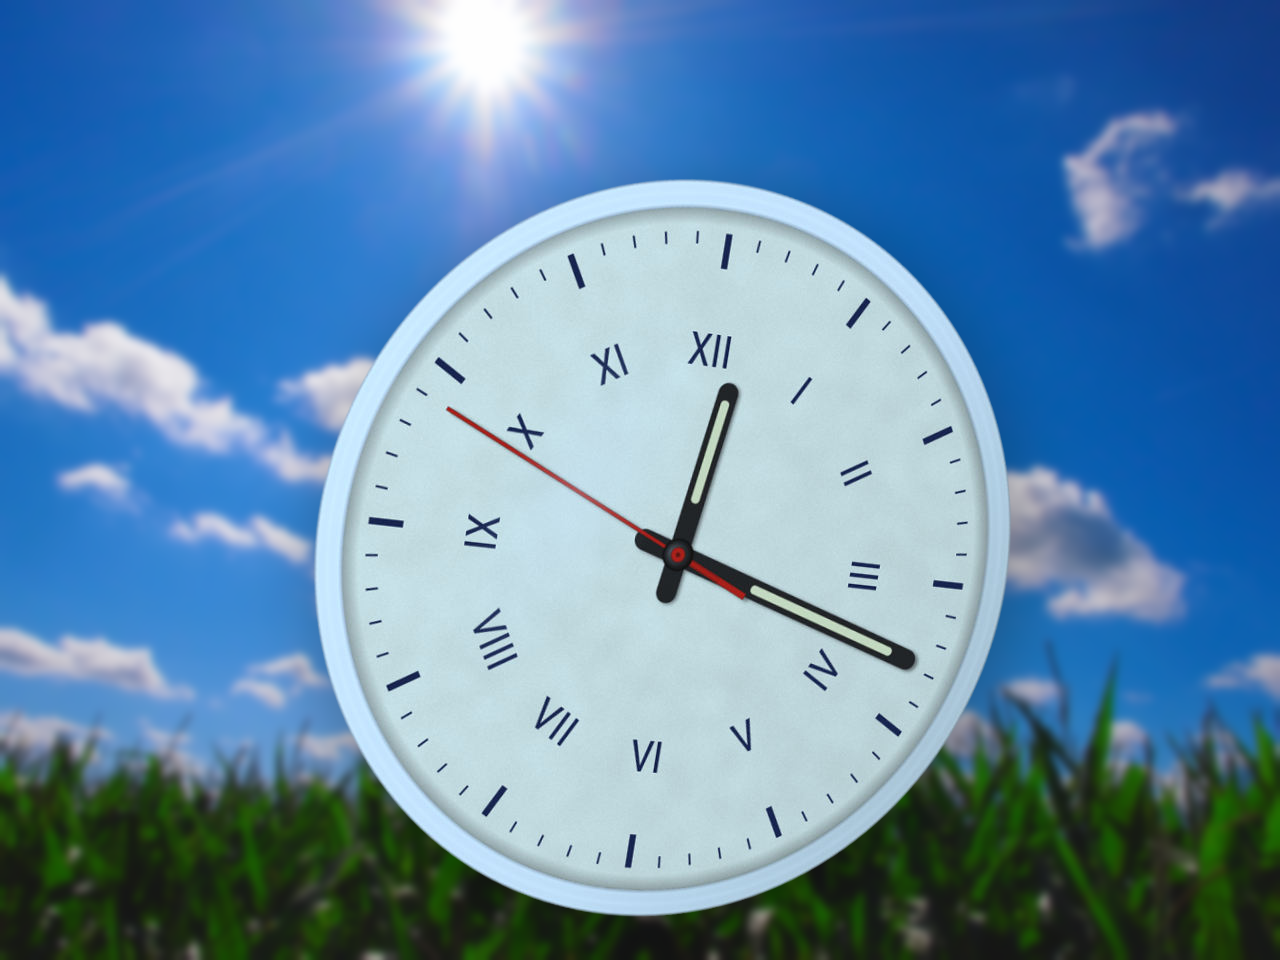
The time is 12h17m49s
